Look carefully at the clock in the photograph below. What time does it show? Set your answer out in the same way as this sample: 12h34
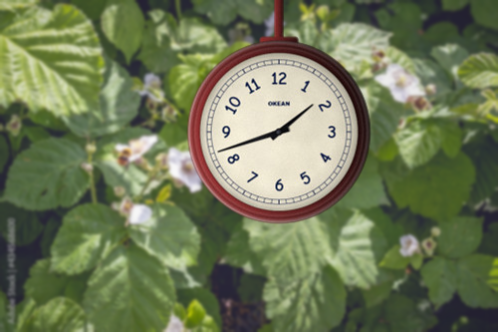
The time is 1h42
